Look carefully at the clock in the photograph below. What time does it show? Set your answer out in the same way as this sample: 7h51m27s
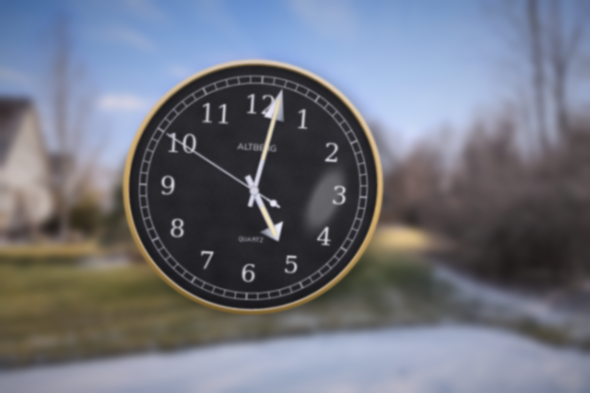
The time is 5h01m50s
